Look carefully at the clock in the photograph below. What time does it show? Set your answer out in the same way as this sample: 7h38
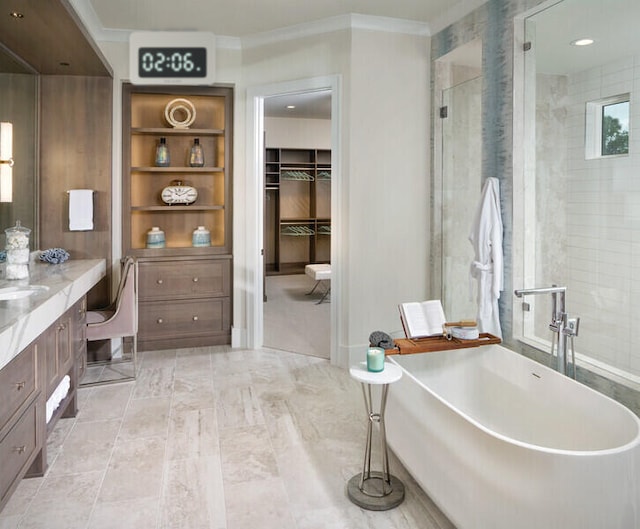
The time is 2h06
